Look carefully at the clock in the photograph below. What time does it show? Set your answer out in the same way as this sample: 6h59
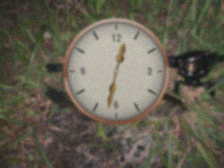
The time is 12h32
